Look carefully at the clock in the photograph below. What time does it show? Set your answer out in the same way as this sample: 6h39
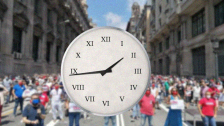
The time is 1h44
